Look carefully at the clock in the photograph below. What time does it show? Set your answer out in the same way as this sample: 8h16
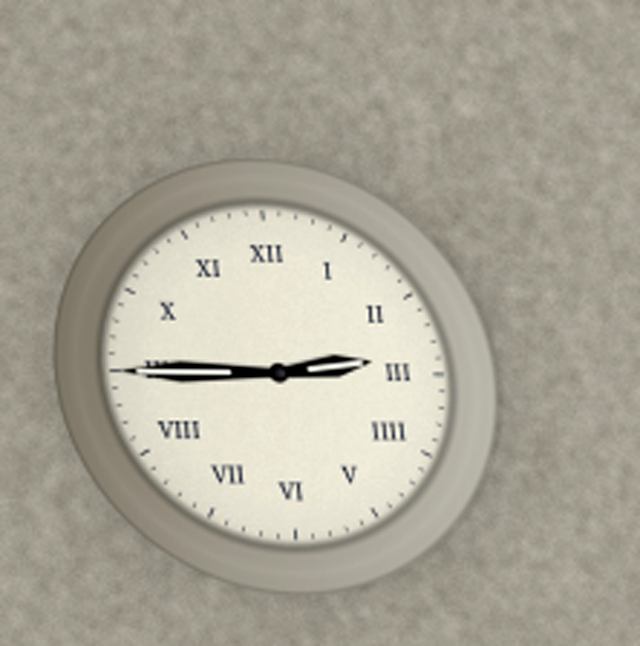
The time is 2h45
